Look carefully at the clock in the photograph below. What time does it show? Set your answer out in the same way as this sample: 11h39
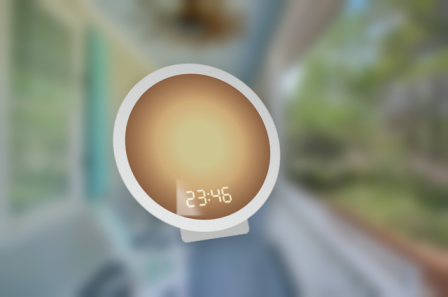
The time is 23h46
